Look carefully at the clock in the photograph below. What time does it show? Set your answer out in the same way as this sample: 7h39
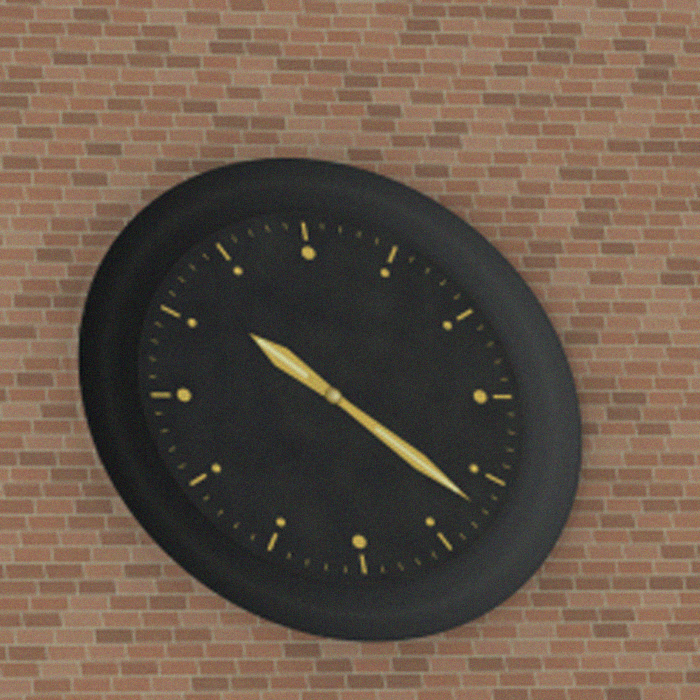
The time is 10h22
